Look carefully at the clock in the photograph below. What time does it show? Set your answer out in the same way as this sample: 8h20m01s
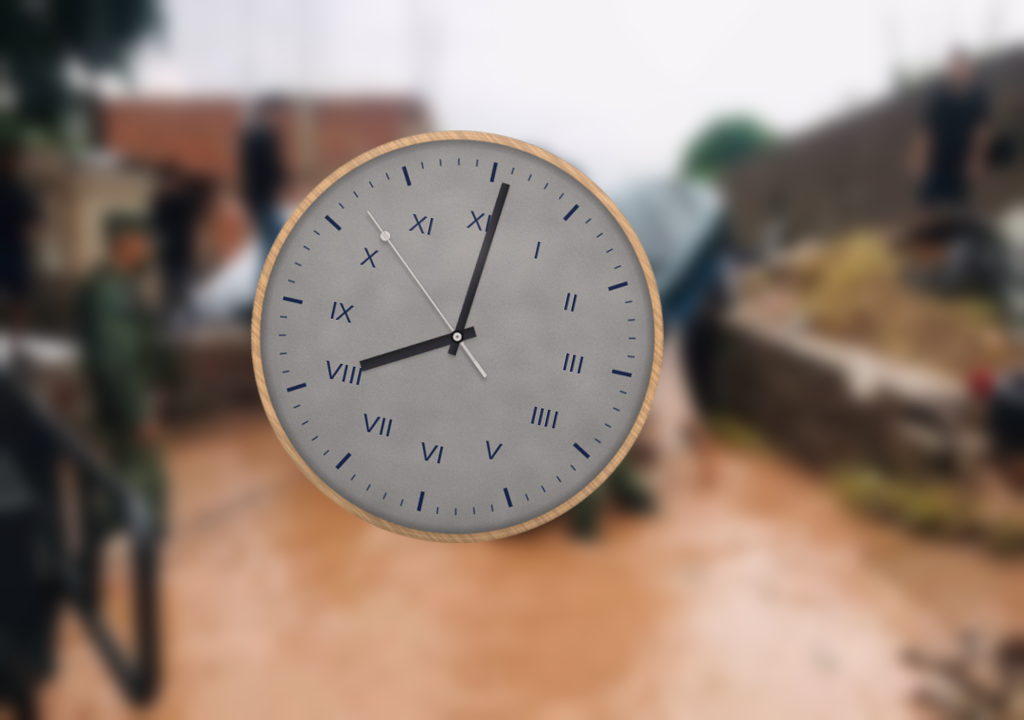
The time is 8h00m52s
